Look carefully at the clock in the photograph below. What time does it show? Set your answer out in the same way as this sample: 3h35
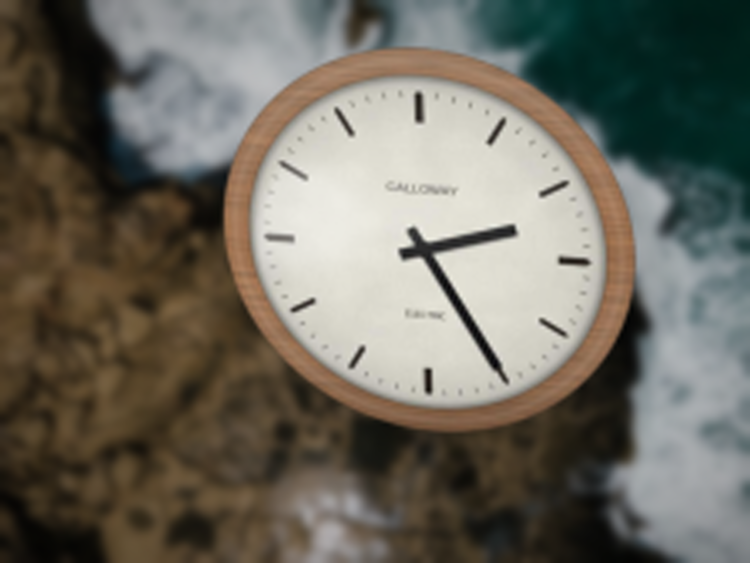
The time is 2h25
